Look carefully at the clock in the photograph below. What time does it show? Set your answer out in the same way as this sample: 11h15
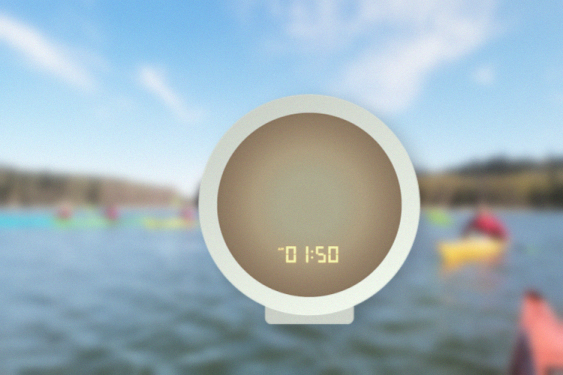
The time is 1h50
